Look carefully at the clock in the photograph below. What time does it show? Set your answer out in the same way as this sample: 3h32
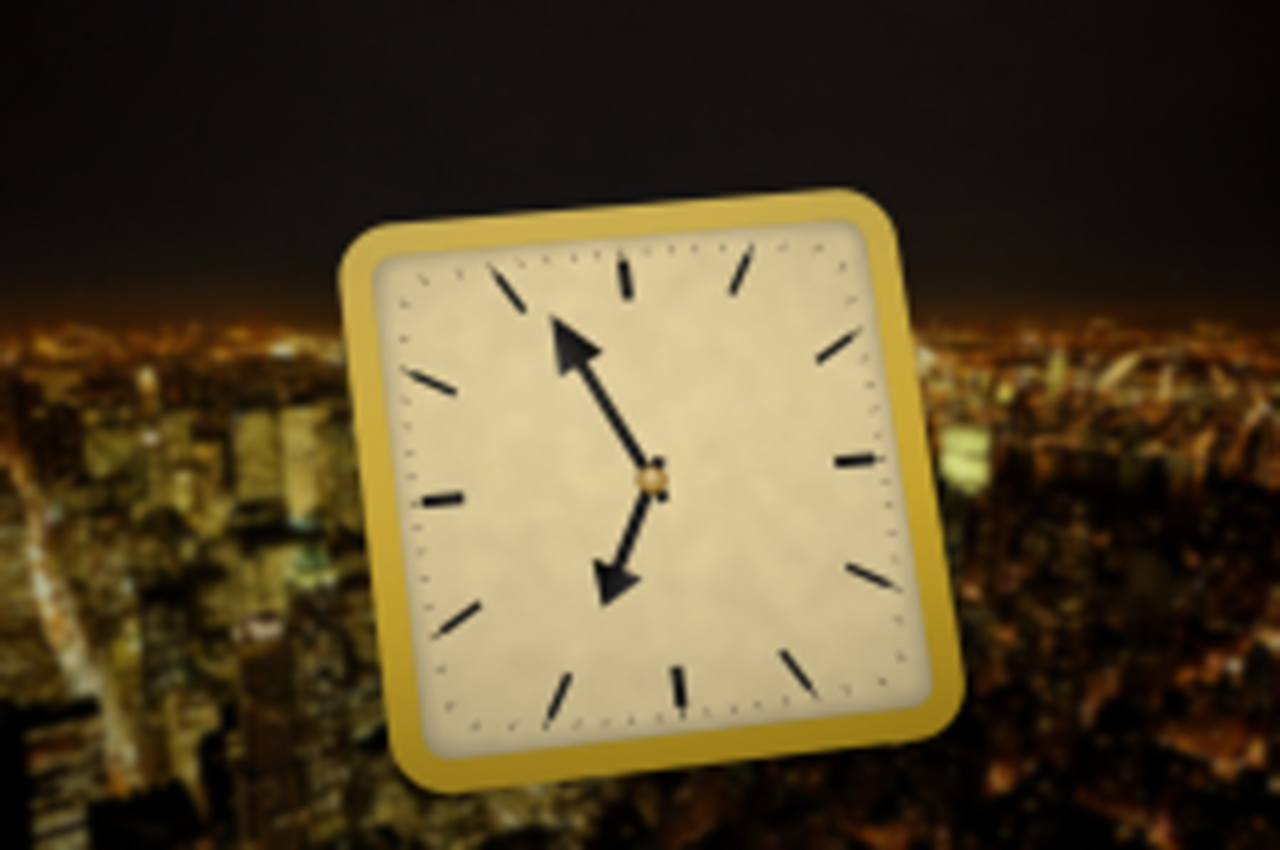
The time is 6h56
